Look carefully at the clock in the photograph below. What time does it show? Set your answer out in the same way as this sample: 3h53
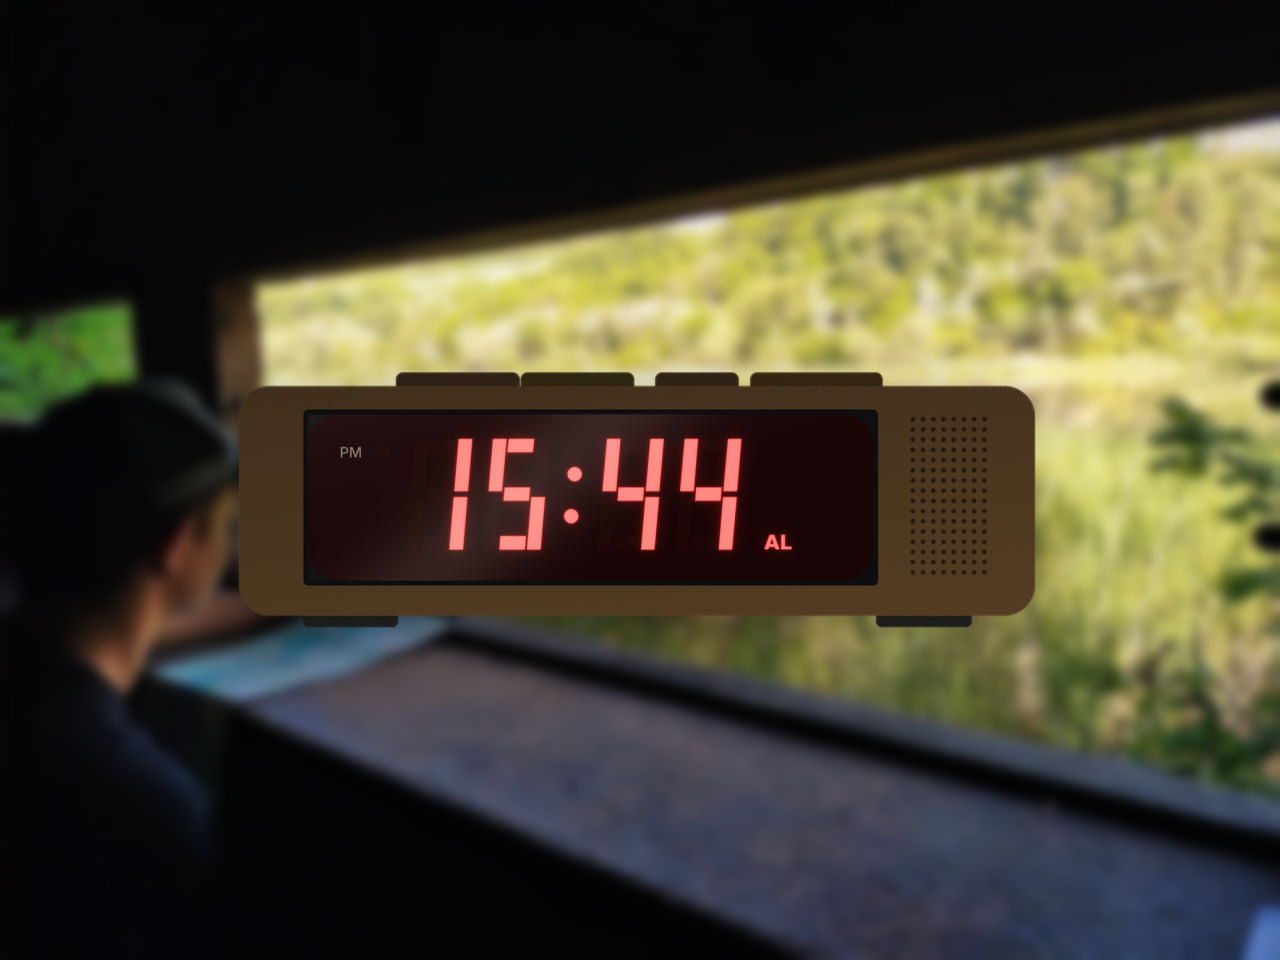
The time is 15h44
